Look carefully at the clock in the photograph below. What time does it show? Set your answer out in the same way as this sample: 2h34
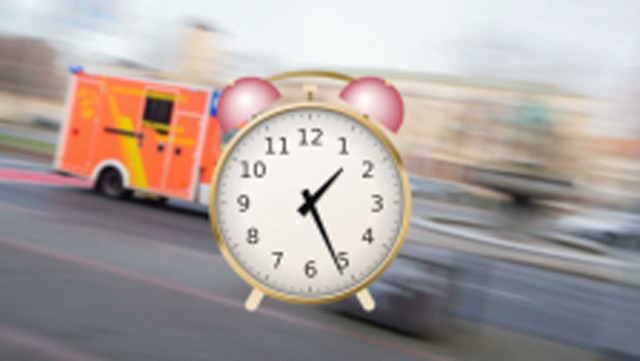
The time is 1h26
